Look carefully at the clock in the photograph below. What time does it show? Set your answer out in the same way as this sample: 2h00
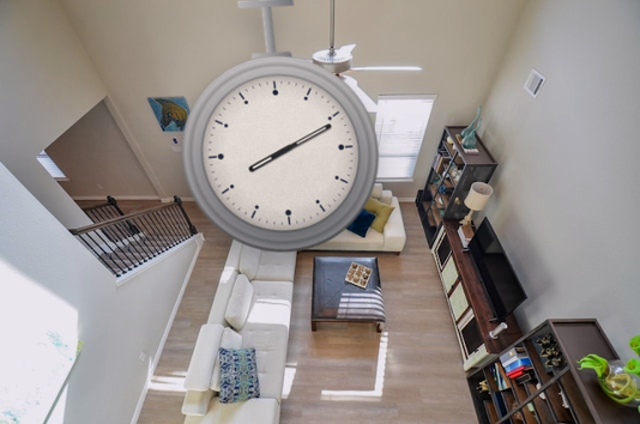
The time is 8h11
